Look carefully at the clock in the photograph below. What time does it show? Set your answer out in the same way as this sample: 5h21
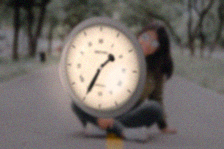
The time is 1h35
